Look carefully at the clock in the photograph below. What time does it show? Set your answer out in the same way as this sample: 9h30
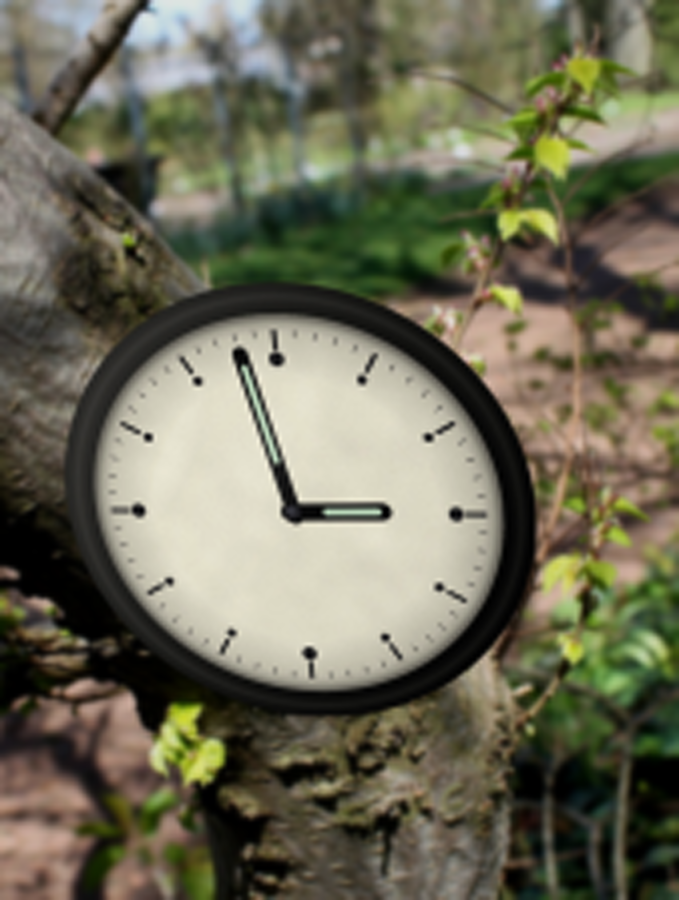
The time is 2h58
